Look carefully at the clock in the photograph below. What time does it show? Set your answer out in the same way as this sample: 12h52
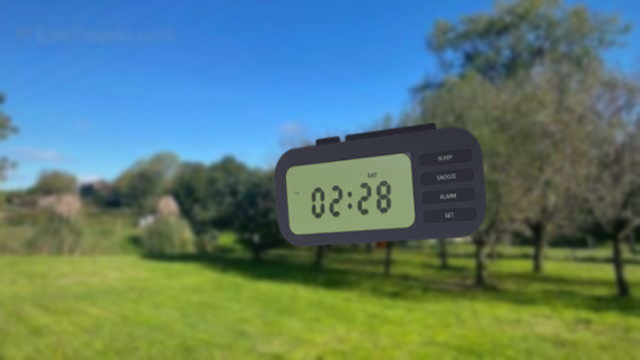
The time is 2h28
